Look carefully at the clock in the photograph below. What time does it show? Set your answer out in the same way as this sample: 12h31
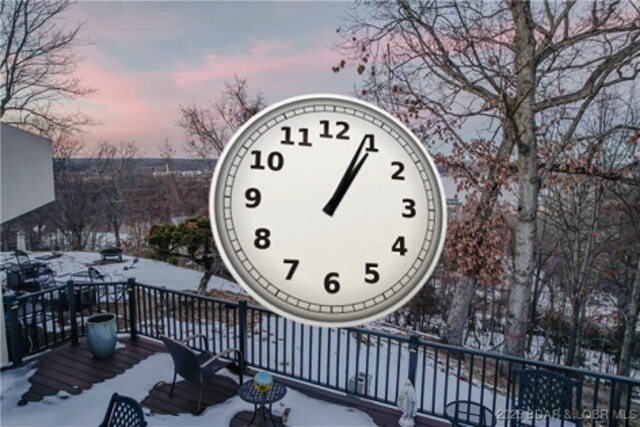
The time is 1h04
